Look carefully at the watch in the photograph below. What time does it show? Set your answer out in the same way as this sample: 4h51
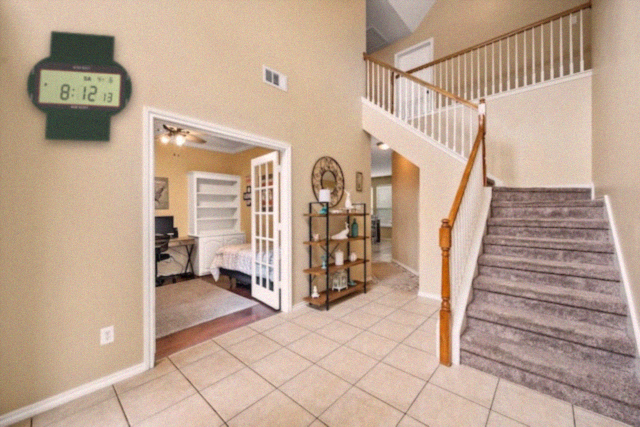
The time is 8h12
